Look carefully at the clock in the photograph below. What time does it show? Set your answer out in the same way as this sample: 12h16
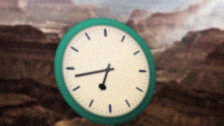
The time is 6h43
